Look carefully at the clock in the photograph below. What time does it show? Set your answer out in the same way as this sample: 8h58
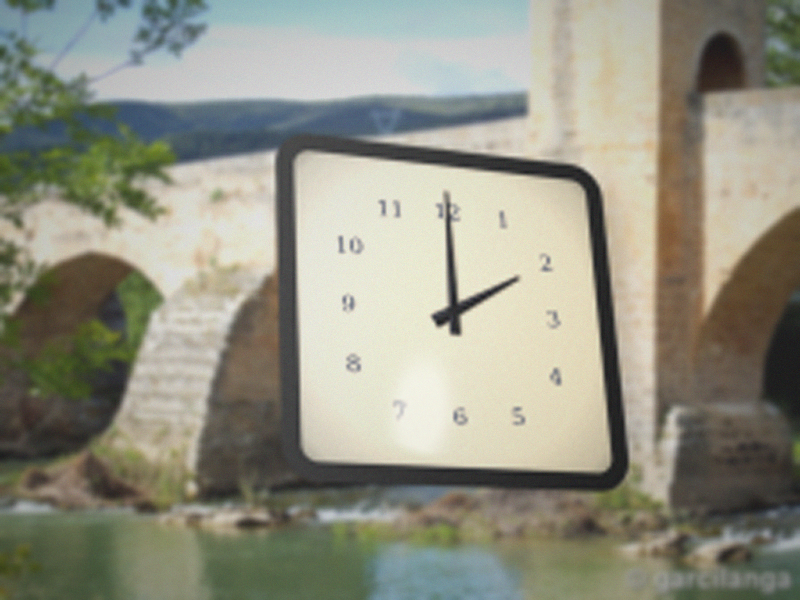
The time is 2h00
